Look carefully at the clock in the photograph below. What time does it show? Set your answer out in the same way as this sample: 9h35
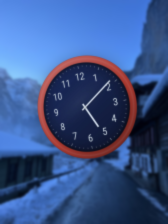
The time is 5h09
